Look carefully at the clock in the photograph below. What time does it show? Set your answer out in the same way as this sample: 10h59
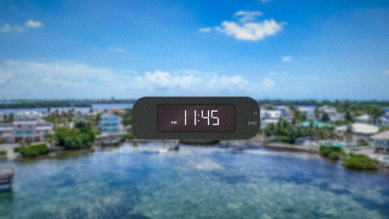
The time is 11h45
